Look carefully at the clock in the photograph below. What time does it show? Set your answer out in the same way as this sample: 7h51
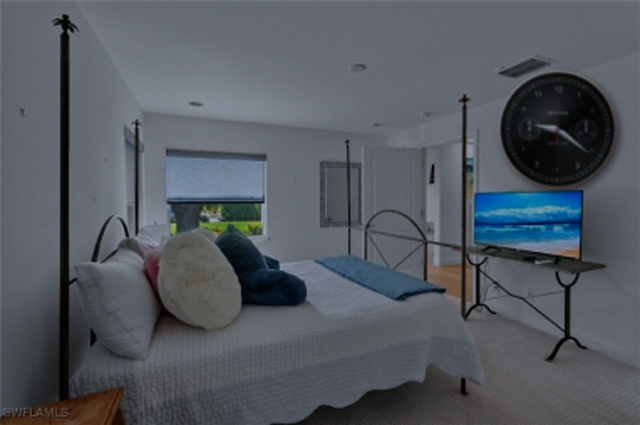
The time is 9h21
